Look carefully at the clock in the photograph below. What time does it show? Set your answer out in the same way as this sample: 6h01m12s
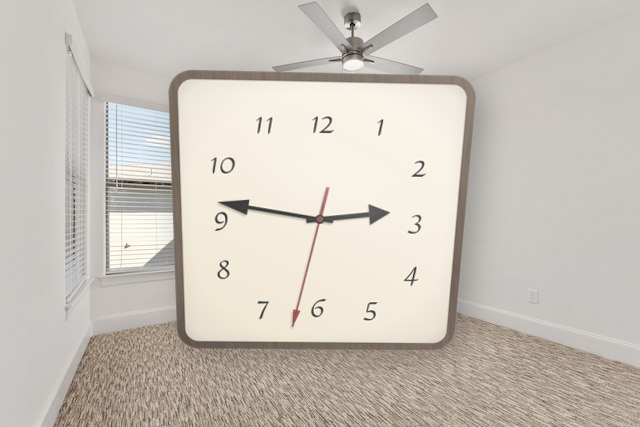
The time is 2h46m32s
